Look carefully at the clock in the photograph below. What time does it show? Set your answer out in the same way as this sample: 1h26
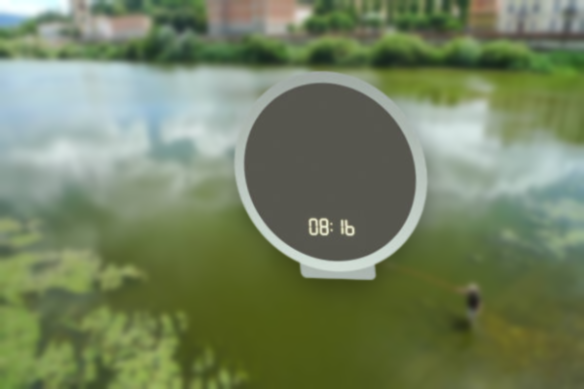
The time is 8h16
